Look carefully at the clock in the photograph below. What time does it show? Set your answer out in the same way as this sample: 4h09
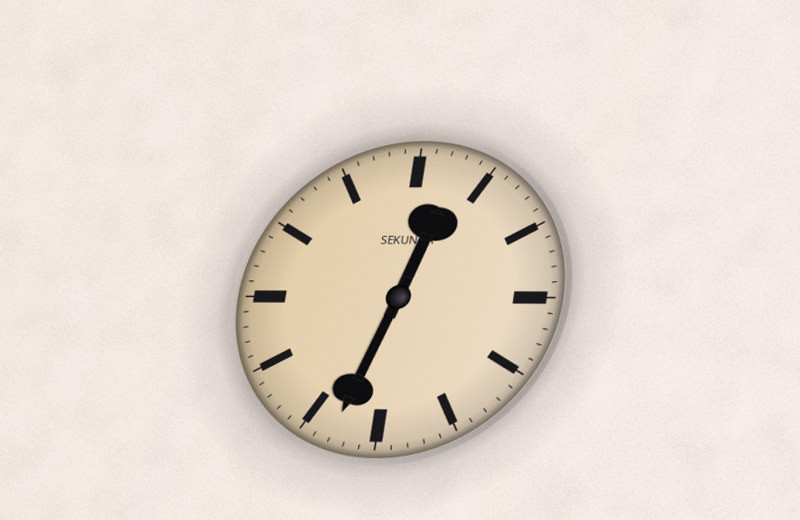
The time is 12h33
